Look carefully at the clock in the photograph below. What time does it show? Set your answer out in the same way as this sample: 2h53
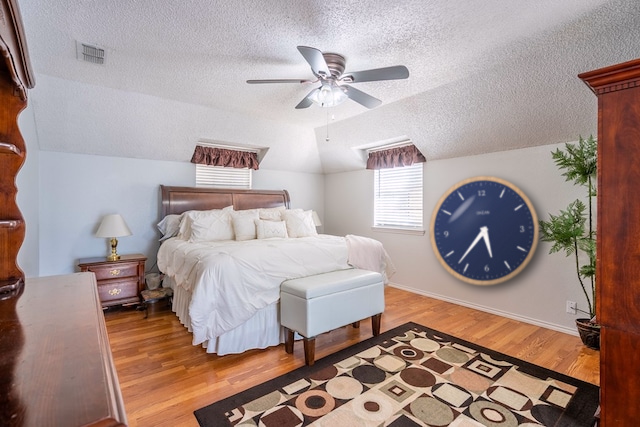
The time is 5h37
